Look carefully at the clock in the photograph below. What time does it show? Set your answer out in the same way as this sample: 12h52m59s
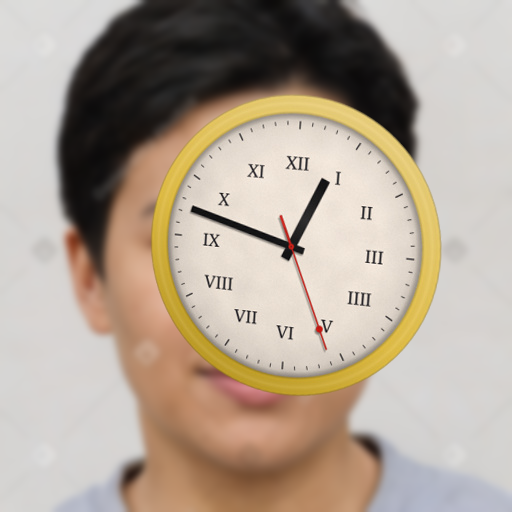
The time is 12h47m26s
